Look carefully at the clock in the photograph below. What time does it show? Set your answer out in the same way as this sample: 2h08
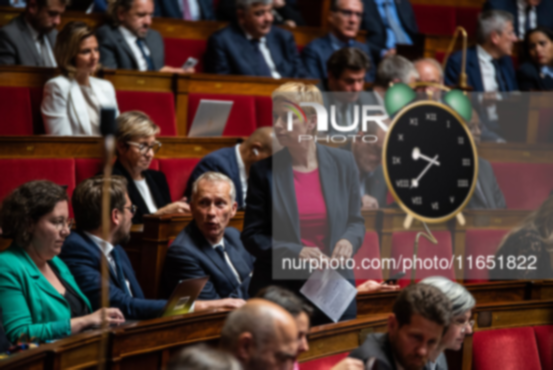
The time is 9h38
